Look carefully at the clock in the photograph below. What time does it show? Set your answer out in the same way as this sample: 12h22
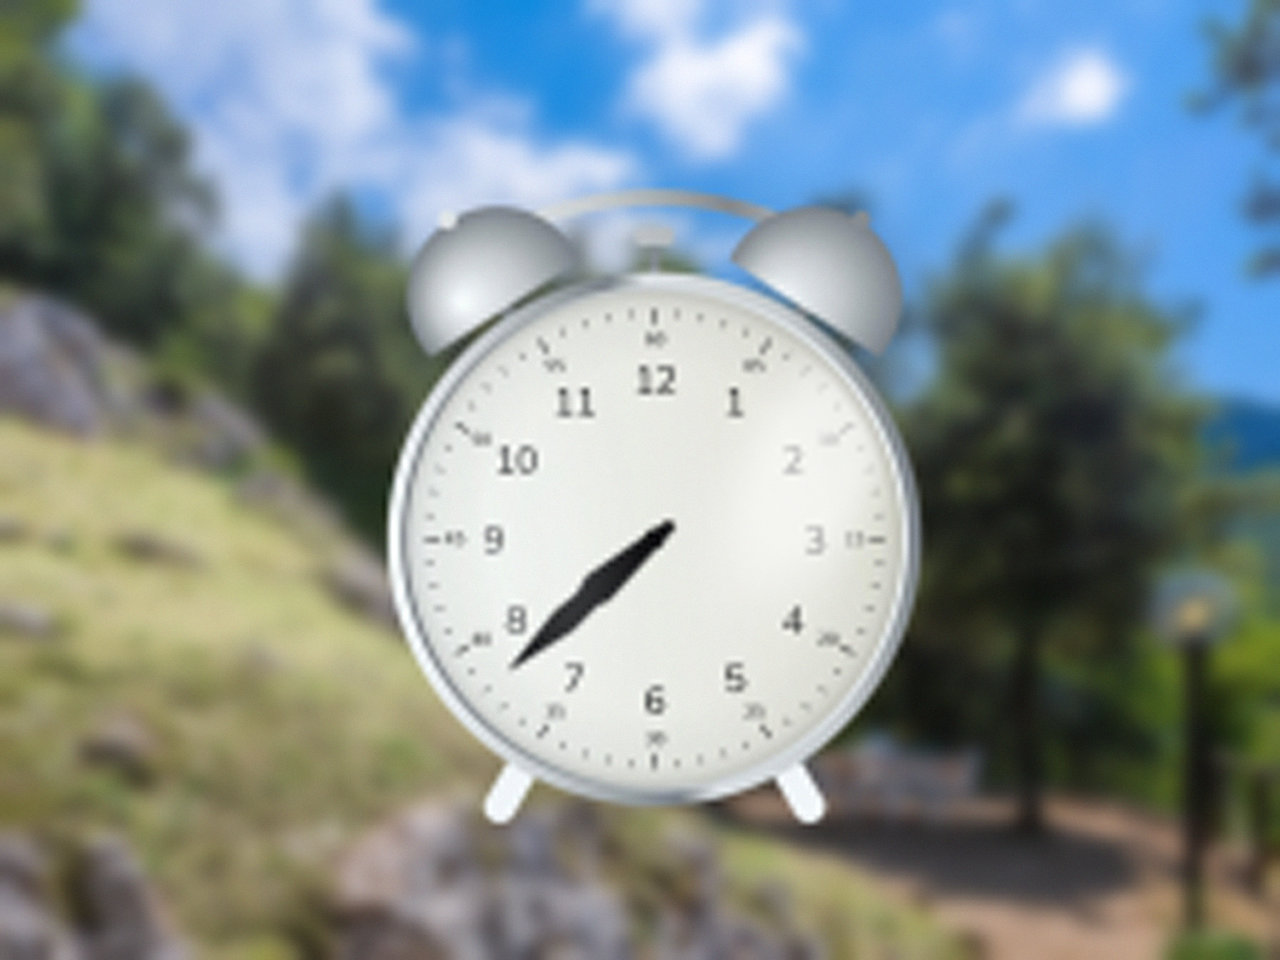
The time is 7h38
